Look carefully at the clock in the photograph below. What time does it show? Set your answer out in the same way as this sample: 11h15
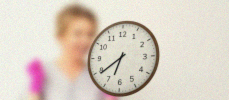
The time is 6h39
